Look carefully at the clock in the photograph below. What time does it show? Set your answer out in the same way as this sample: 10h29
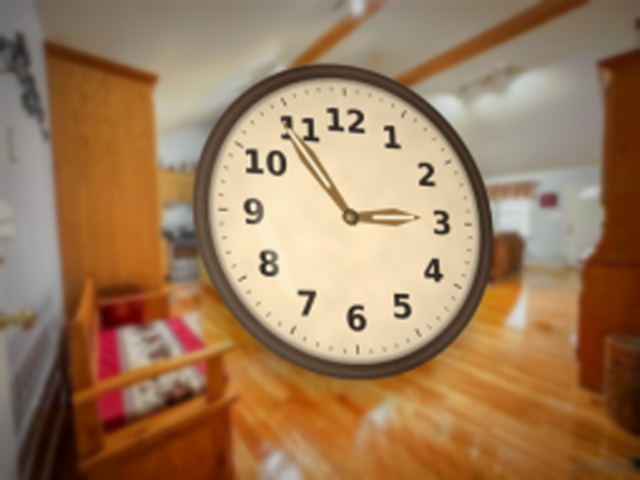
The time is 2h54
